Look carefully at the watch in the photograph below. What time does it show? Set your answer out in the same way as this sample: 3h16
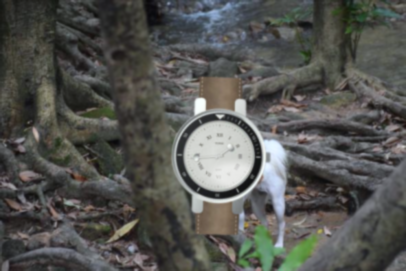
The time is 1h44
